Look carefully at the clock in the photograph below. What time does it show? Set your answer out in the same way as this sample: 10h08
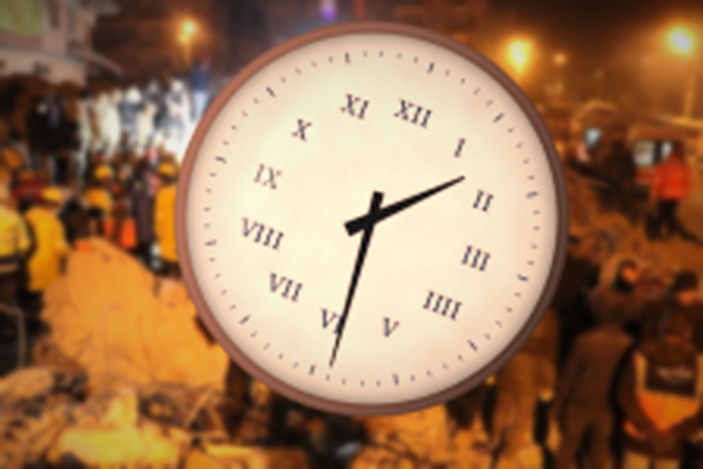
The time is 1h29
